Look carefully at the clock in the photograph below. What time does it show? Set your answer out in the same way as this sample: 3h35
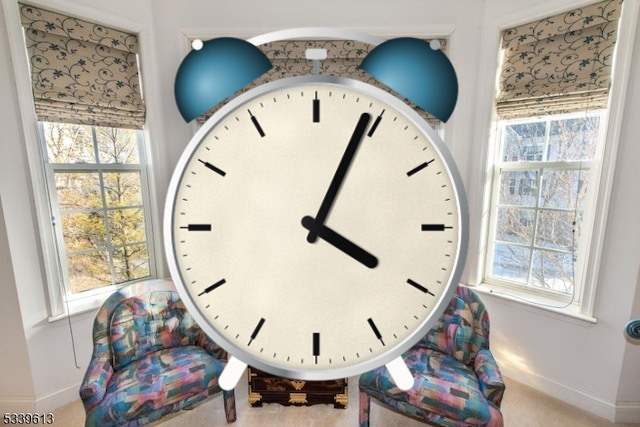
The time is 4h04
